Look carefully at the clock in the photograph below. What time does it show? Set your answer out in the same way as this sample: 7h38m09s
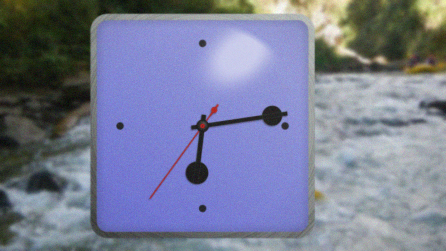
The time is 6h13m36s
